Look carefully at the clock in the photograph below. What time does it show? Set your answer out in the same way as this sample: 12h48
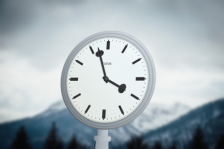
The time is 3h57
